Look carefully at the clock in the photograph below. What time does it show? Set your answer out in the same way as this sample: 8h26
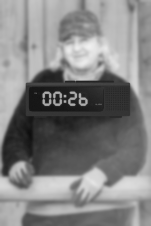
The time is 0h26
